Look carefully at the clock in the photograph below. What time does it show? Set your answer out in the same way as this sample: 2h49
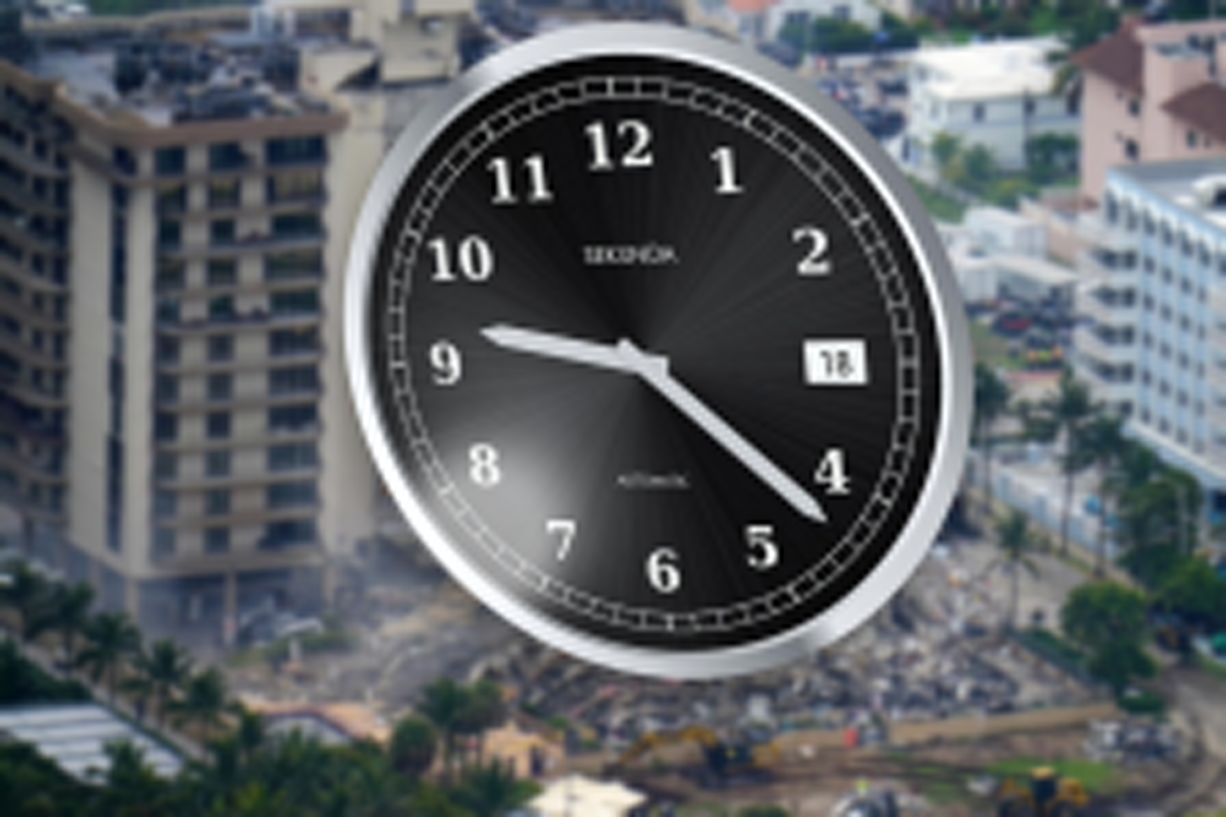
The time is 9h22
